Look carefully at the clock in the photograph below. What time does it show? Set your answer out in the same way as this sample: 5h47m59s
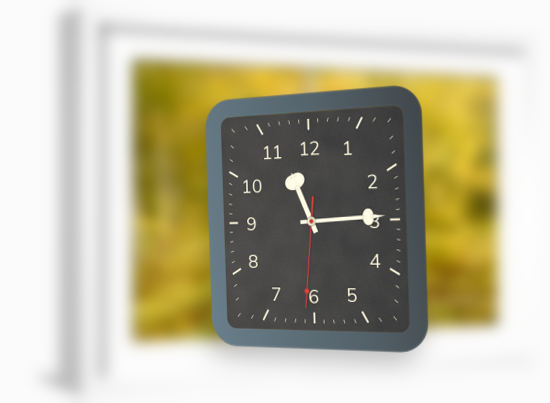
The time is 11h14m31s
